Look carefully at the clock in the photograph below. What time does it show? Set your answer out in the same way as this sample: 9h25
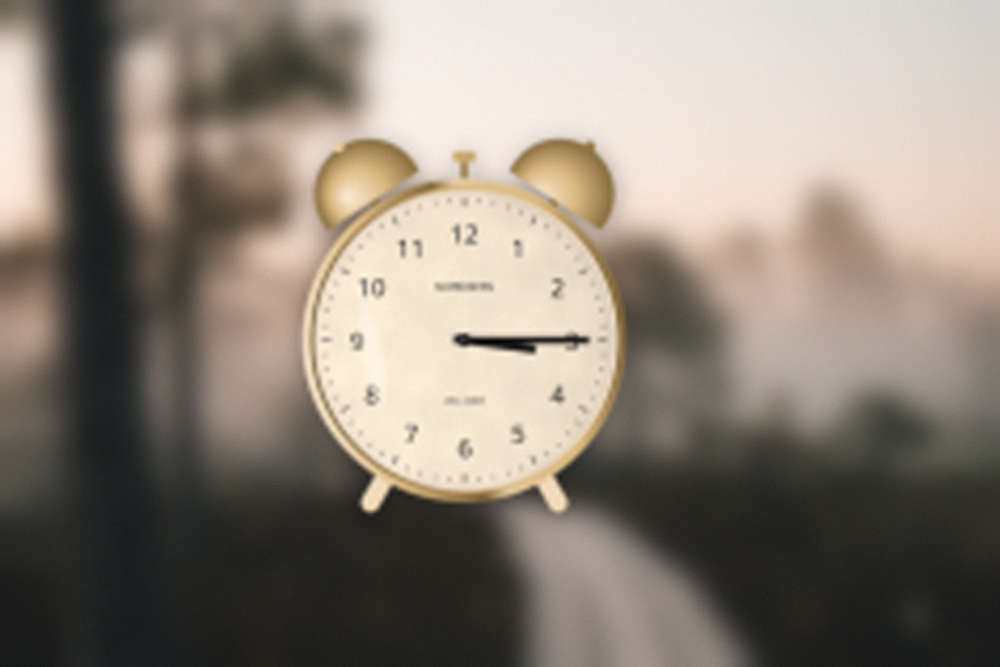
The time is 3h15
